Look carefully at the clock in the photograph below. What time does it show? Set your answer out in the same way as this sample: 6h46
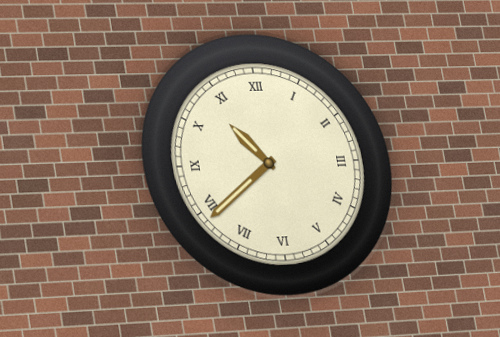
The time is 10h39
